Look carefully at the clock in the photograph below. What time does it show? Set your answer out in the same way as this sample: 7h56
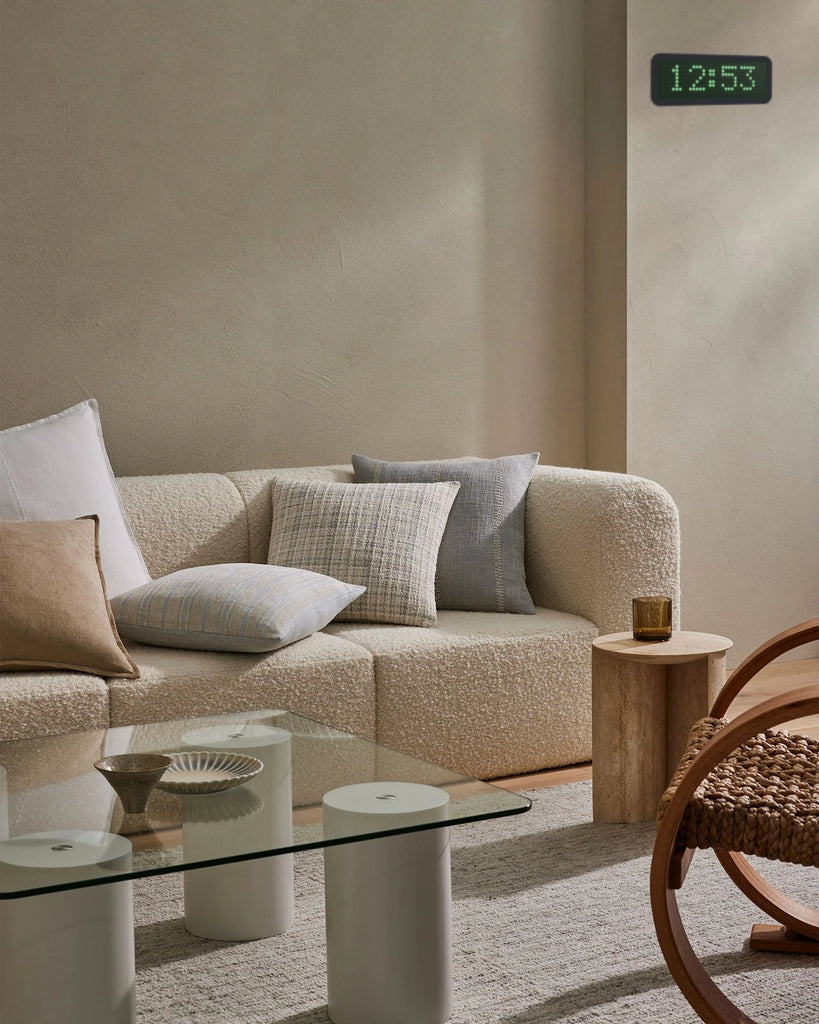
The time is 12h53
